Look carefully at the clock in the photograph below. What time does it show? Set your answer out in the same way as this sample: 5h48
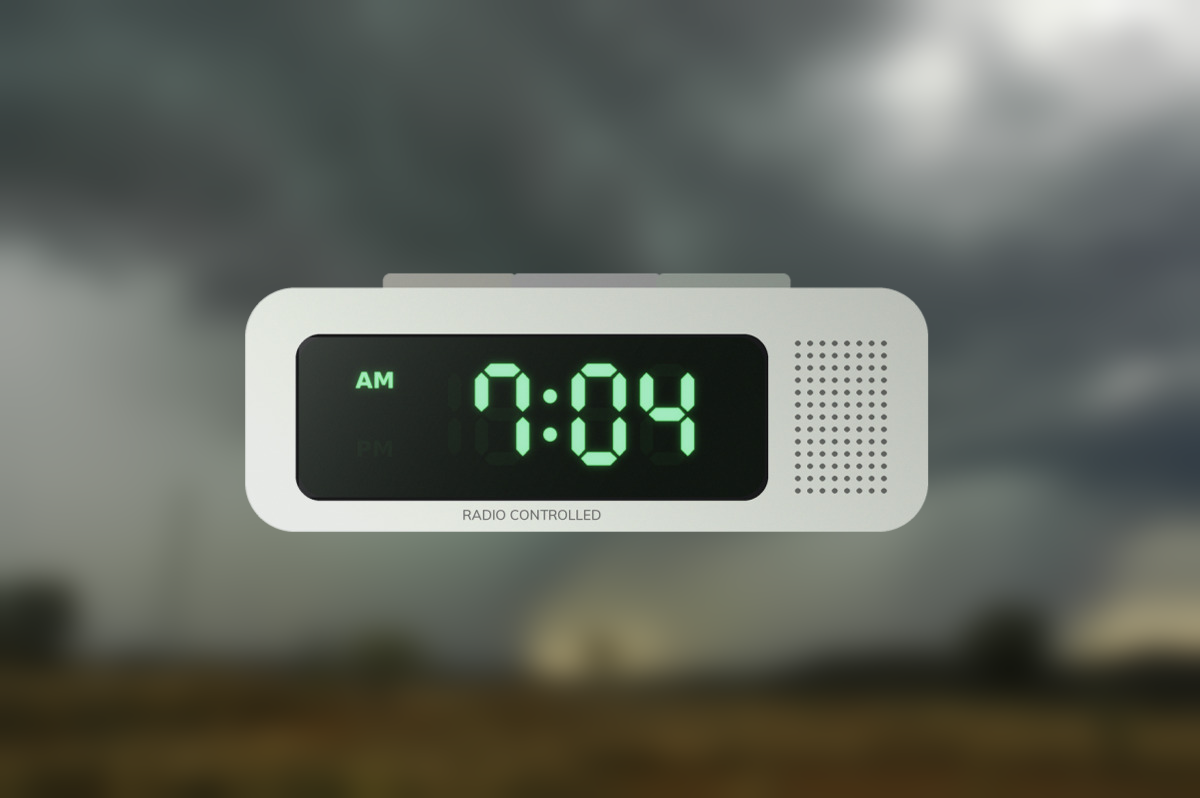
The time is 7h04
